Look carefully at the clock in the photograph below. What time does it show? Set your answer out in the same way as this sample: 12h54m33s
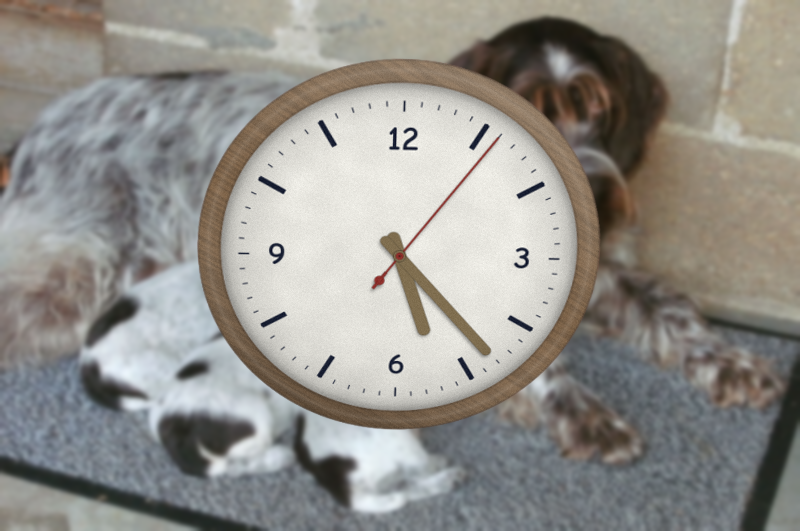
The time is 5h23m06s
